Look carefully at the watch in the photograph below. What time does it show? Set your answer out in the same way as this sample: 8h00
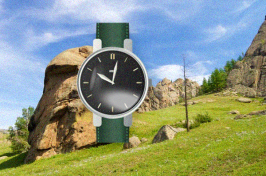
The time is 10h02
